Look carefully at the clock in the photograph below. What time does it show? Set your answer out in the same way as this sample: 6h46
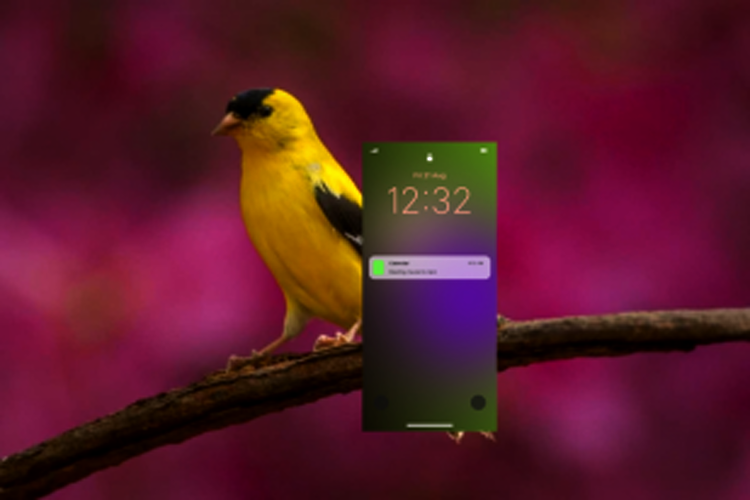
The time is 12h32
